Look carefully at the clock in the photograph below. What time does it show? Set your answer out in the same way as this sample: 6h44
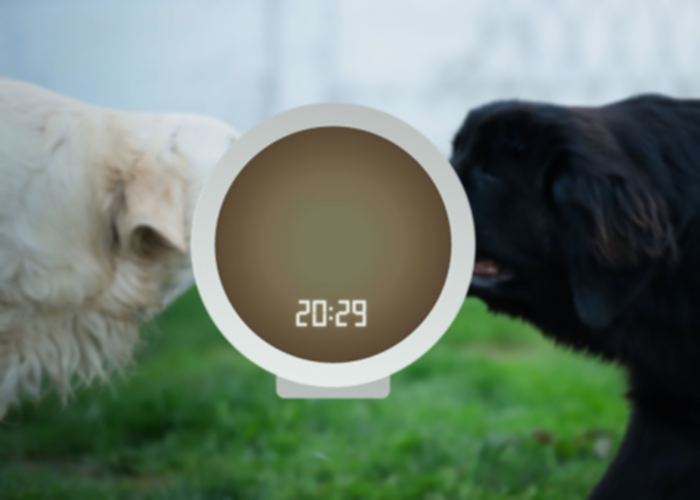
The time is 20h29
